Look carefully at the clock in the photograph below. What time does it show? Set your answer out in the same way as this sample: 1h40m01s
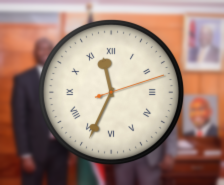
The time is 11h34m12s
